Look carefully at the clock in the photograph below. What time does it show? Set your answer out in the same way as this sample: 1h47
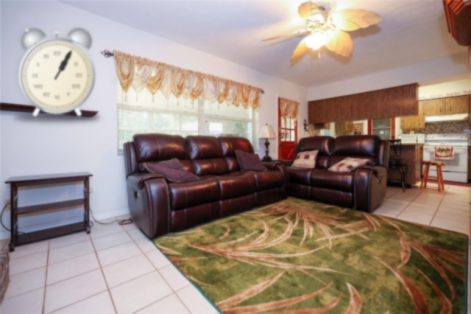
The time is 1h05
